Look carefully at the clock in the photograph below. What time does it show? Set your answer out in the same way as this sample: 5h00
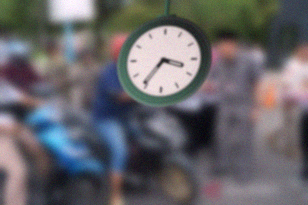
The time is 3h36
